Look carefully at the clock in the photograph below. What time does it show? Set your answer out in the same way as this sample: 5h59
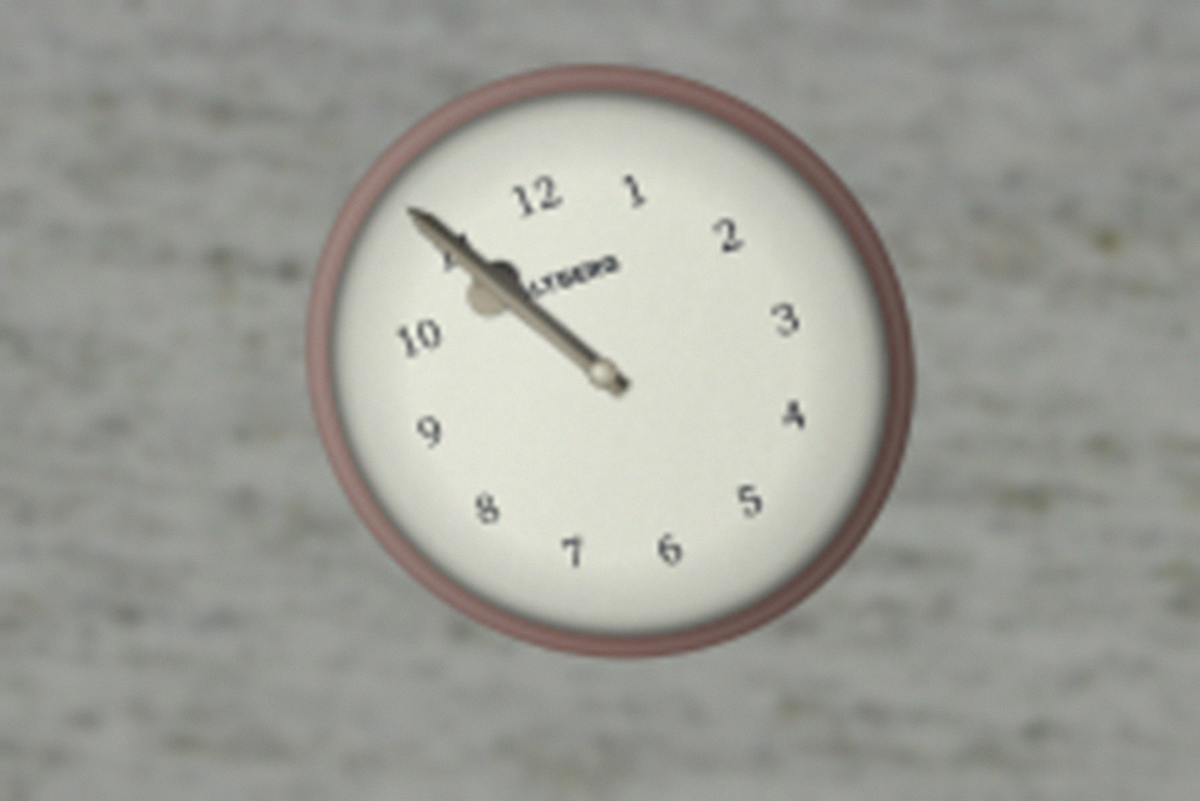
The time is 10h55
